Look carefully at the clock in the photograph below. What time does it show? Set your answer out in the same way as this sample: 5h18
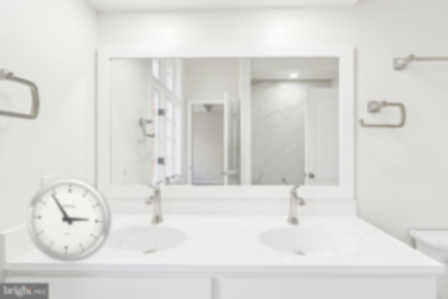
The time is 2h54
